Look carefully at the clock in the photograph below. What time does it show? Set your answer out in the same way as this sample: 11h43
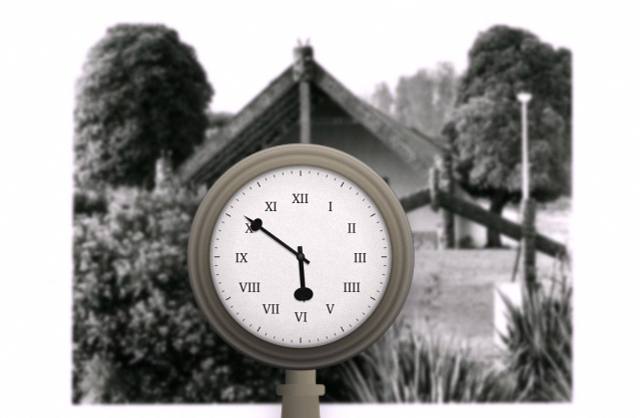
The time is 5h51
